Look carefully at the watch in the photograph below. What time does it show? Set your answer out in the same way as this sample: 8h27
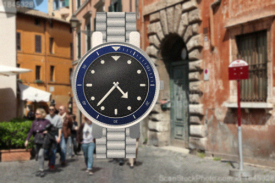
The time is 4h37
